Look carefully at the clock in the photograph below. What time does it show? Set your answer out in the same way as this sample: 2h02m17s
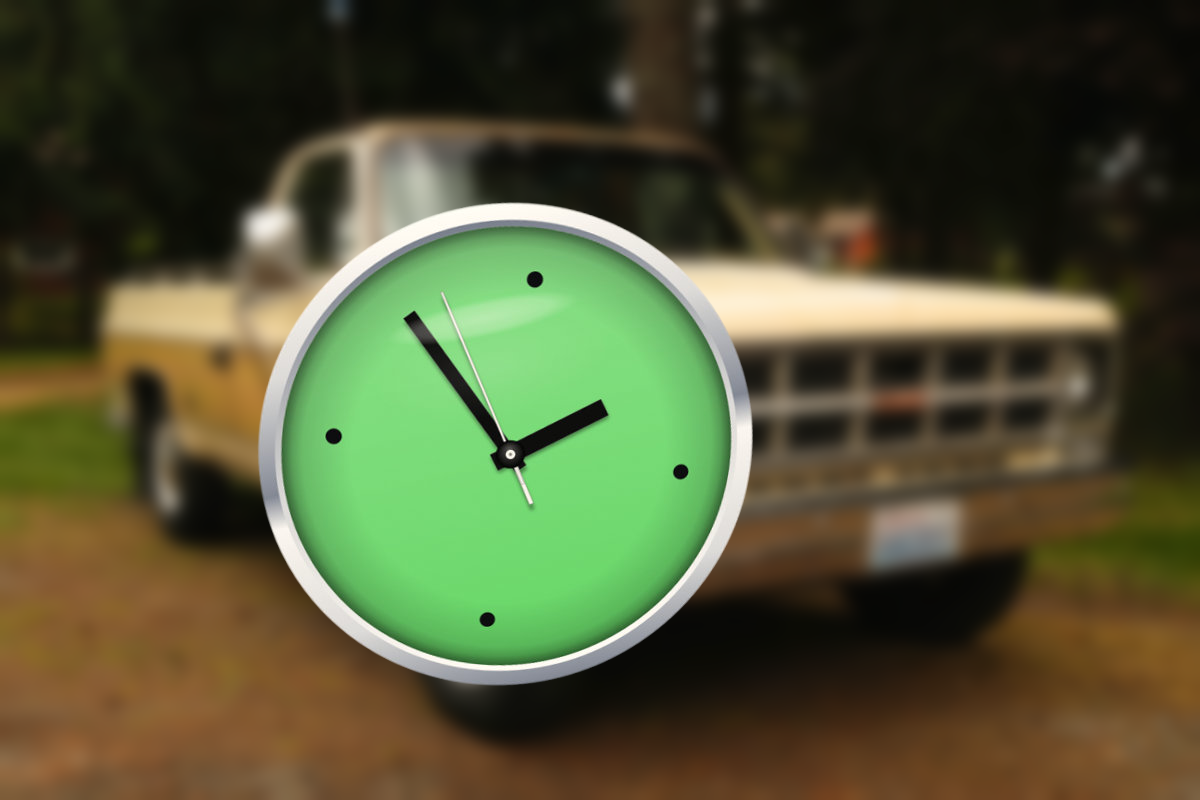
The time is 1h52m55s
